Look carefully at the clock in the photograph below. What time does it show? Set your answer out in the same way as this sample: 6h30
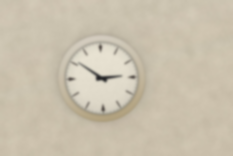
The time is 2h51
